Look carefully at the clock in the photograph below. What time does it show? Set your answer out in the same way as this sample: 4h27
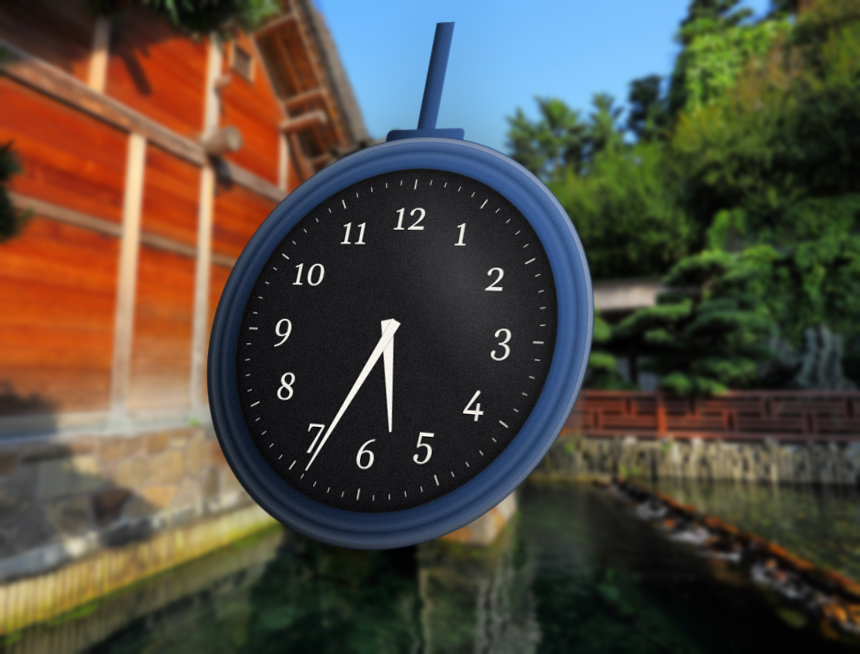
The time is 5h34
